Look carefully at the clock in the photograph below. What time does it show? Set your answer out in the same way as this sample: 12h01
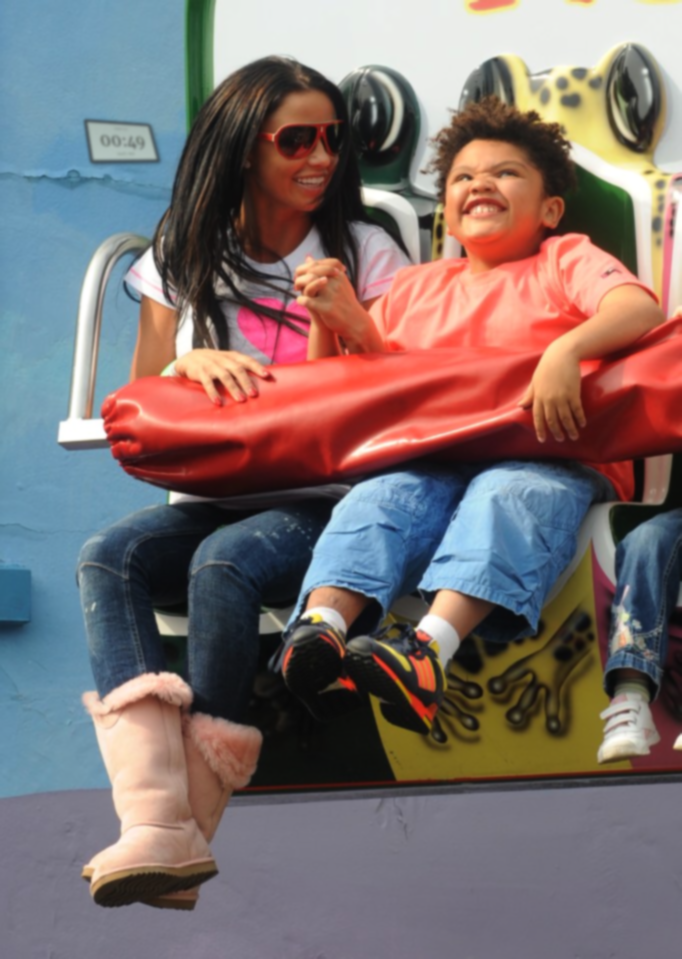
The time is 0h49
